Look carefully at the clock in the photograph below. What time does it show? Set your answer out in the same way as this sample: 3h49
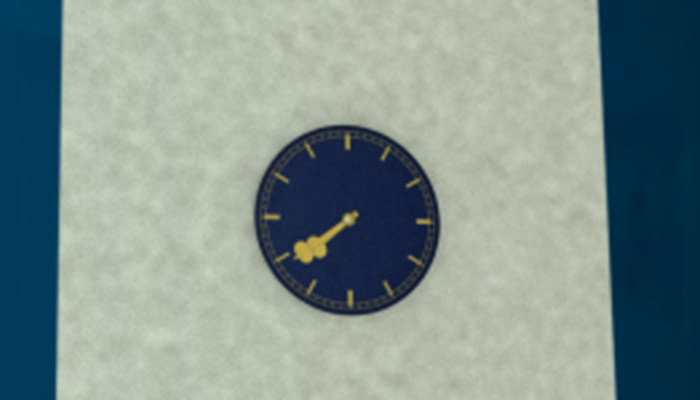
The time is 7h39
